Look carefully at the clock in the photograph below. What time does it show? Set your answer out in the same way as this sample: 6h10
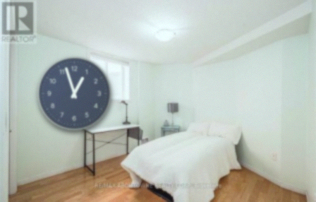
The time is 12h57
